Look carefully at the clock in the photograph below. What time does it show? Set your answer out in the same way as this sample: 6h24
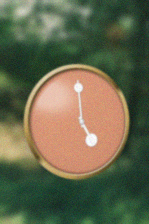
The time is 4h59
